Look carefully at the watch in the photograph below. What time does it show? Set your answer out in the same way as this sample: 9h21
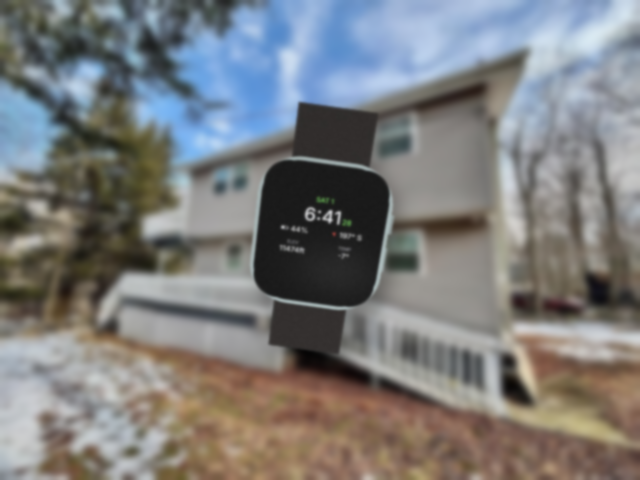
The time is 6h41
